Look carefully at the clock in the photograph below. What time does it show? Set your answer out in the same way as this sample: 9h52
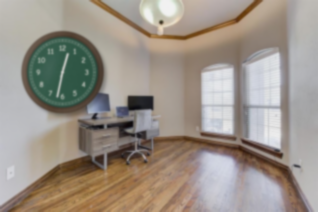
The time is 12h32
